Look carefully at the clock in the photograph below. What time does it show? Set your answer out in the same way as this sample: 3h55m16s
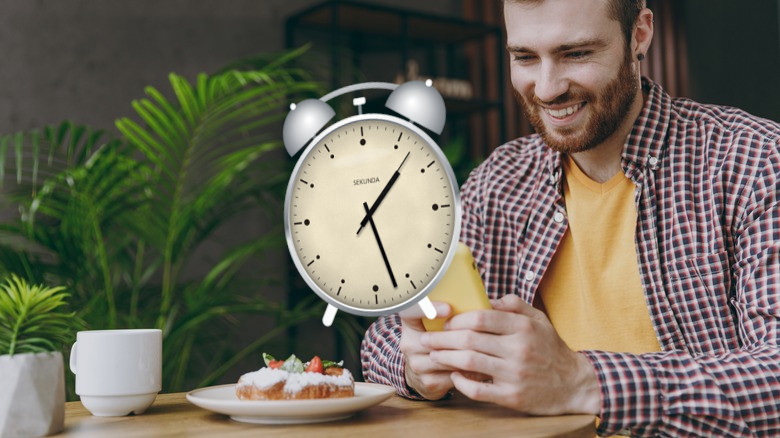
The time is 1h27m07s
